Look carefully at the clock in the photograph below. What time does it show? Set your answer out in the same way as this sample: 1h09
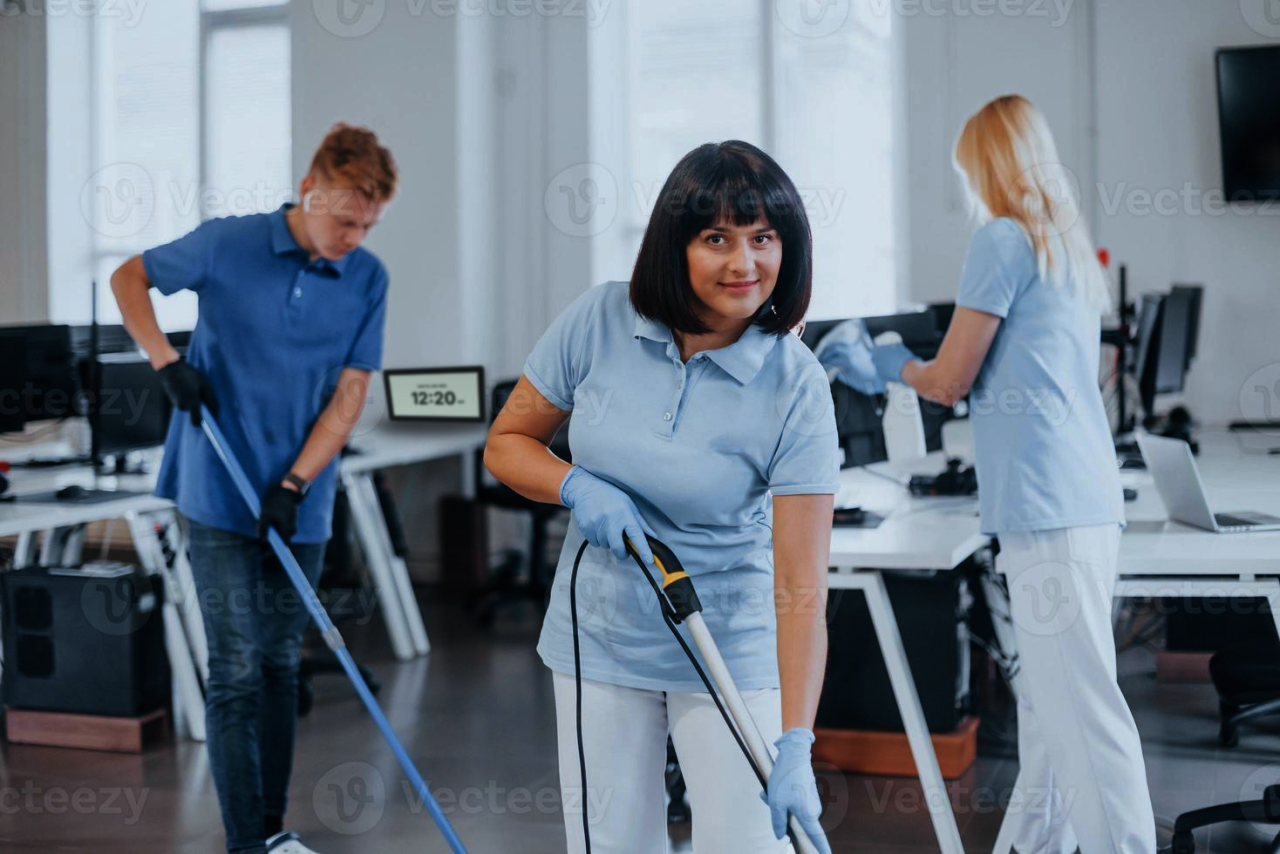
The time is 12h20
